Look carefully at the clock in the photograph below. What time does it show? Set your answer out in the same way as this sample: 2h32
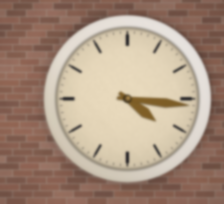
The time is 4h16
